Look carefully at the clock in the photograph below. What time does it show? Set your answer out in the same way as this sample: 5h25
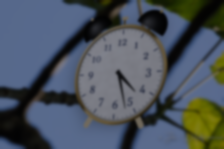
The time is 4h27
